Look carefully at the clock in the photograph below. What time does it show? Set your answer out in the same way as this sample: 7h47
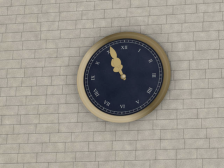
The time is 10h56
